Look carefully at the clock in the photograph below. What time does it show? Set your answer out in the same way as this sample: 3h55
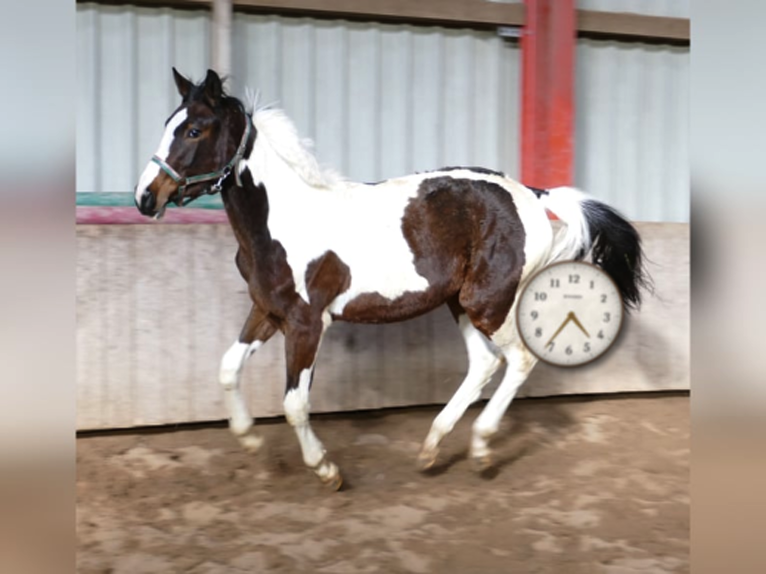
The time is 4h36
